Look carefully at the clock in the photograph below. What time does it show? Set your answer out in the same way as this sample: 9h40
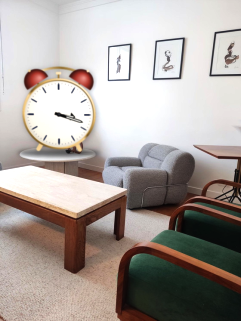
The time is 3h18
